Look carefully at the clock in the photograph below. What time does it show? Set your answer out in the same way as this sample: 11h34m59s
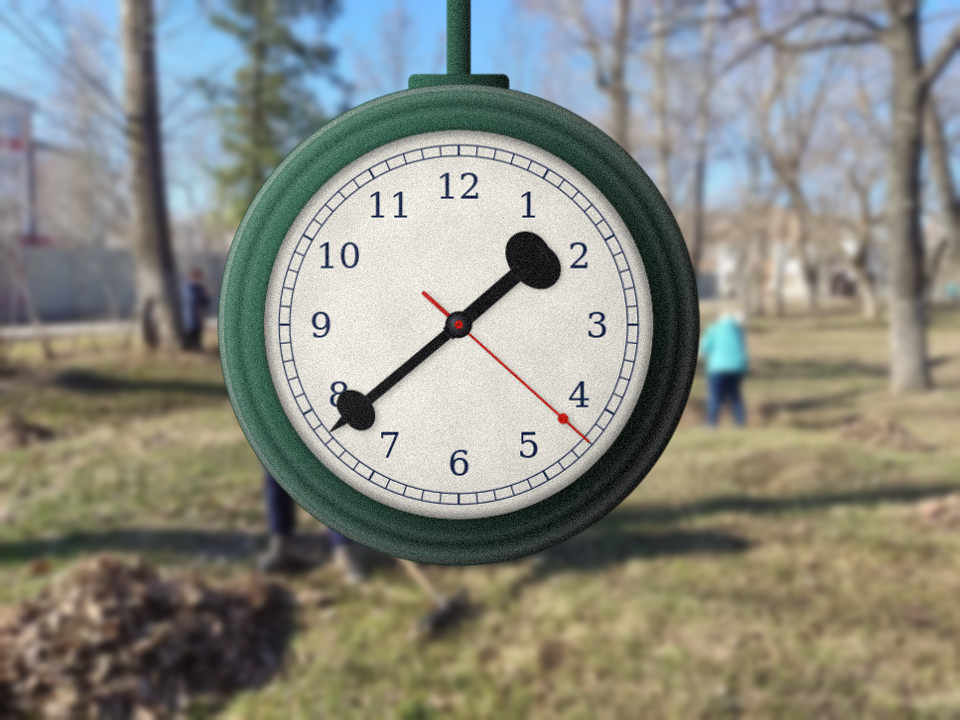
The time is 1h38m22s
